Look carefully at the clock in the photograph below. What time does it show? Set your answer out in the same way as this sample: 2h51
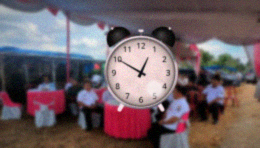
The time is 12h50
